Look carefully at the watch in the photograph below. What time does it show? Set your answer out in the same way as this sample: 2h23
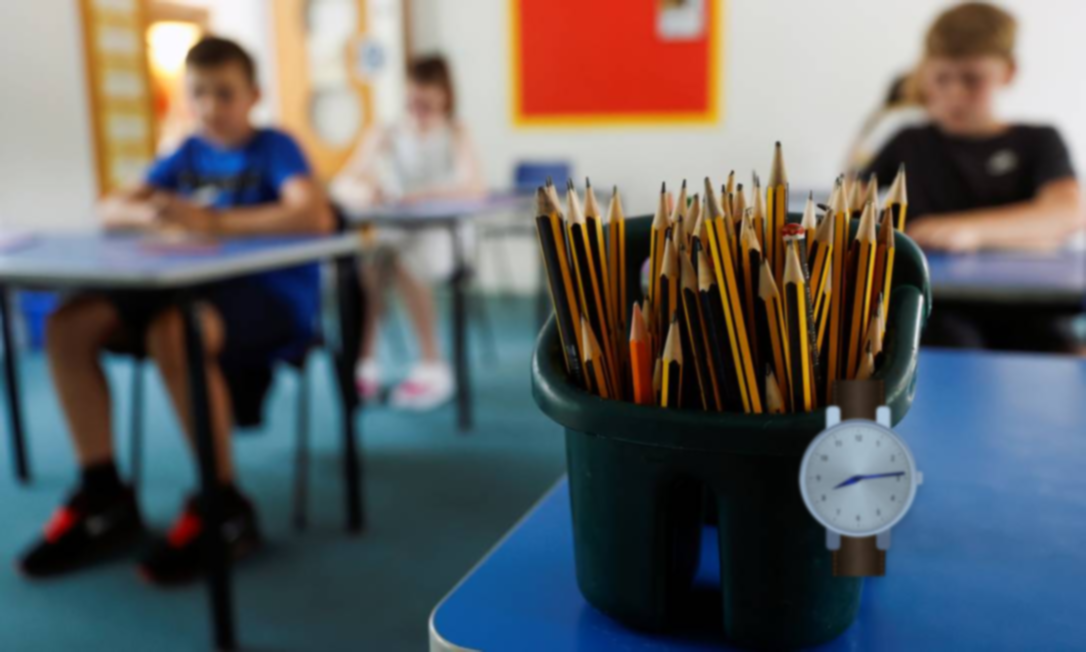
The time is 8h14
